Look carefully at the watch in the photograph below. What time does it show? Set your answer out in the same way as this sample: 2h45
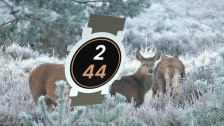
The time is 2h44
